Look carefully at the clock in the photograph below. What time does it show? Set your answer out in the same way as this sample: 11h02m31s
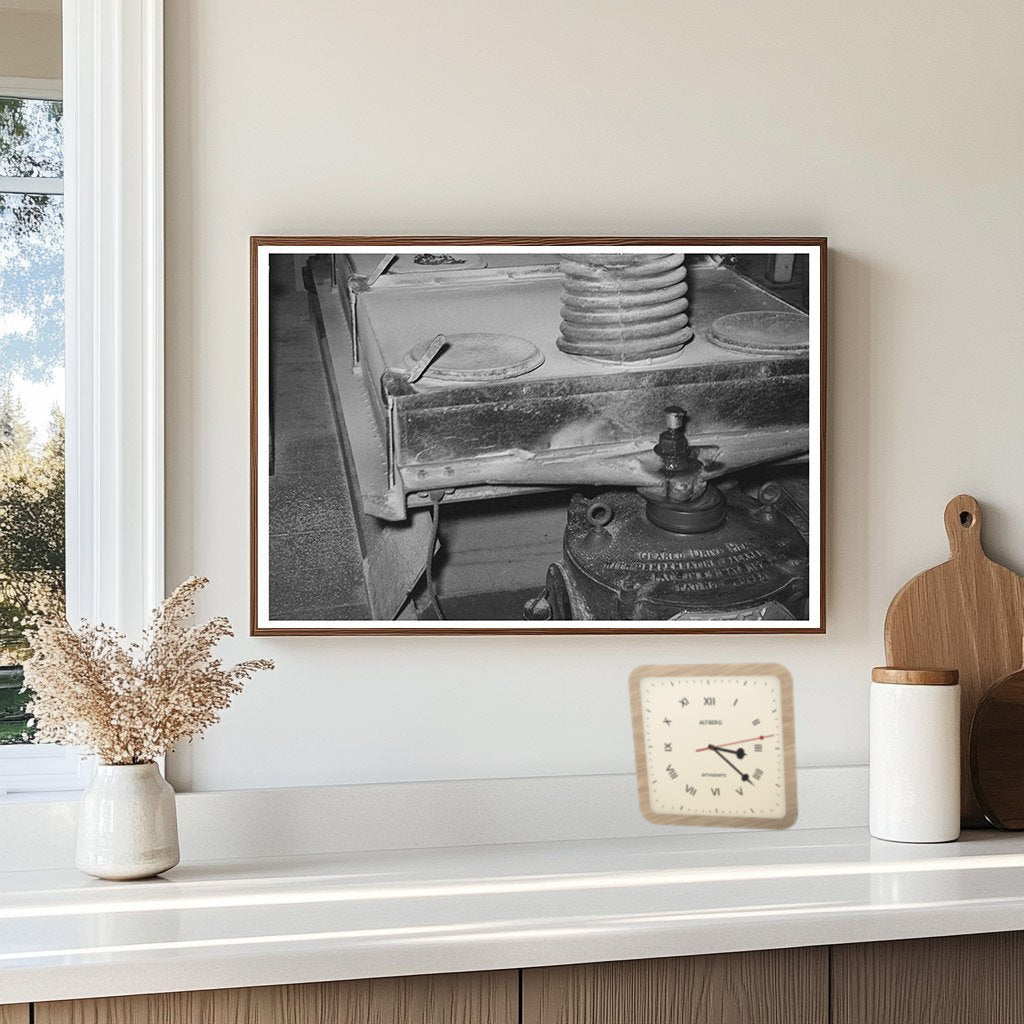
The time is 3h22m13s
